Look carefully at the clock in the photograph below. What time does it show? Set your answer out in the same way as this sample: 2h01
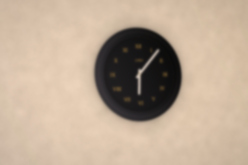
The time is 6h07
